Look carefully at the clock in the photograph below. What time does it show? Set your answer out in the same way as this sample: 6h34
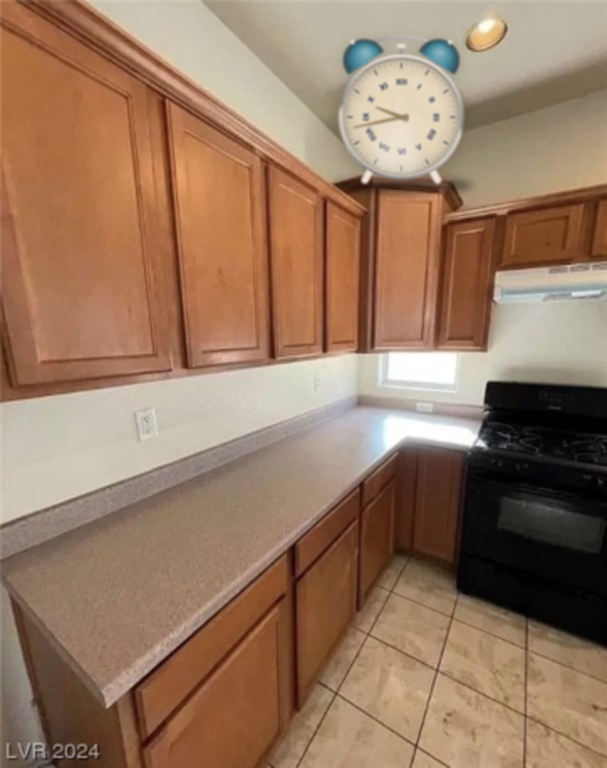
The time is 9h43
